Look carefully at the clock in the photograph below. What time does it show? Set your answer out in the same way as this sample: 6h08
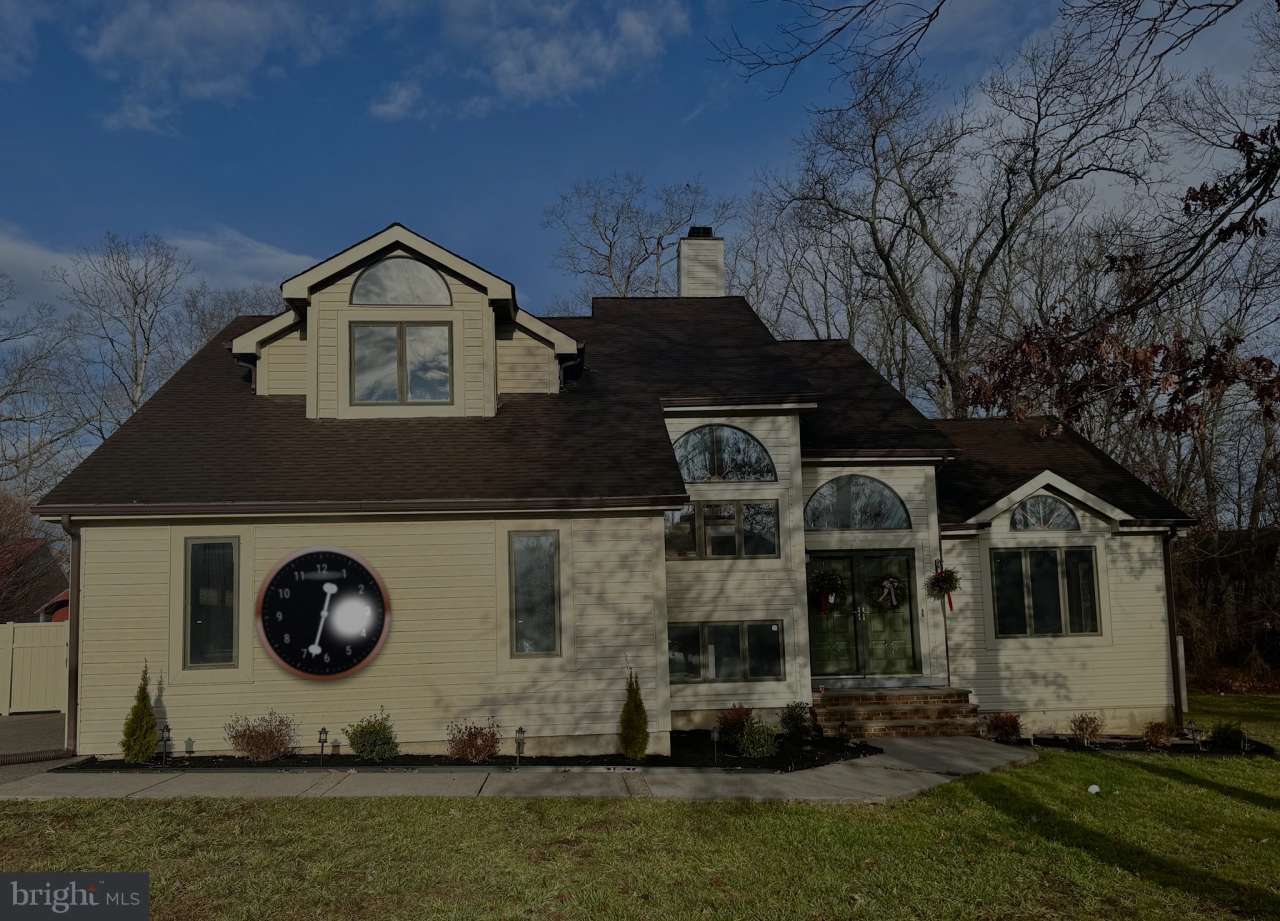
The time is 12h33
